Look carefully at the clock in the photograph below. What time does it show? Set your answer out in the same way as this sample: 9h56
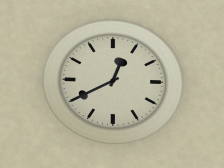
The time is 12h40
